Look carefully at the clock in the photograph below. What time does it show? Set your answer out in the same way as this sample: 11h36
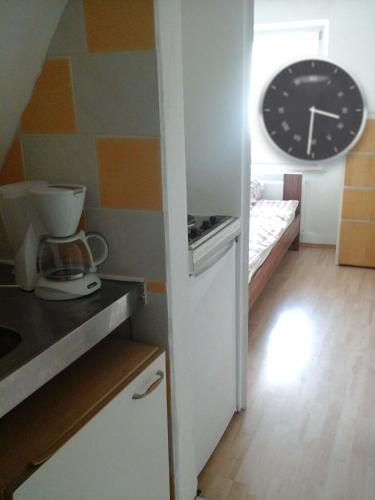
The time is 3h31
